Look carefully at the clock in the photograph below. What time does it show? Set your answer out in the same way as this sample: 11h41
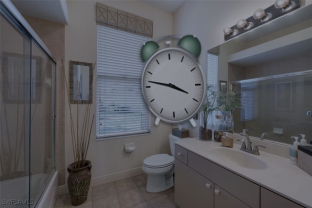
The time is 3h47
